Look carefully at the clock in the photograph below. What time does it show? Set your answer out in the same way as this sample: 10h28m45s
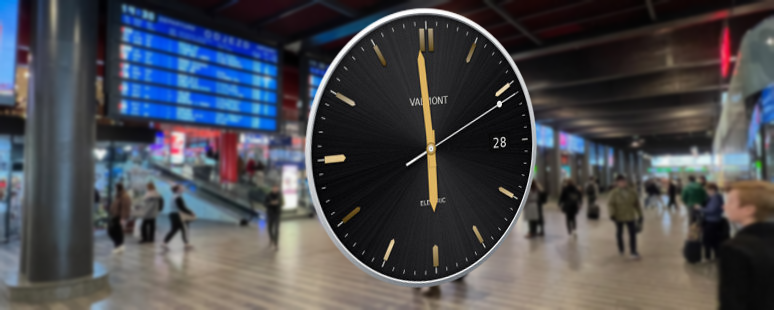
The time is 5h59m11s
